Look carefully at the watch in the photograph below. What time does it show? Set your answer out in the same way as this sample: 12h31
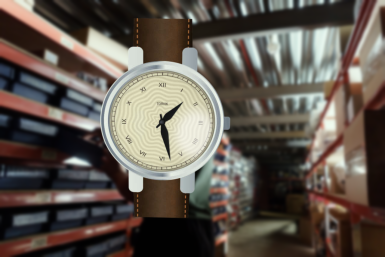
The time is 1h28
